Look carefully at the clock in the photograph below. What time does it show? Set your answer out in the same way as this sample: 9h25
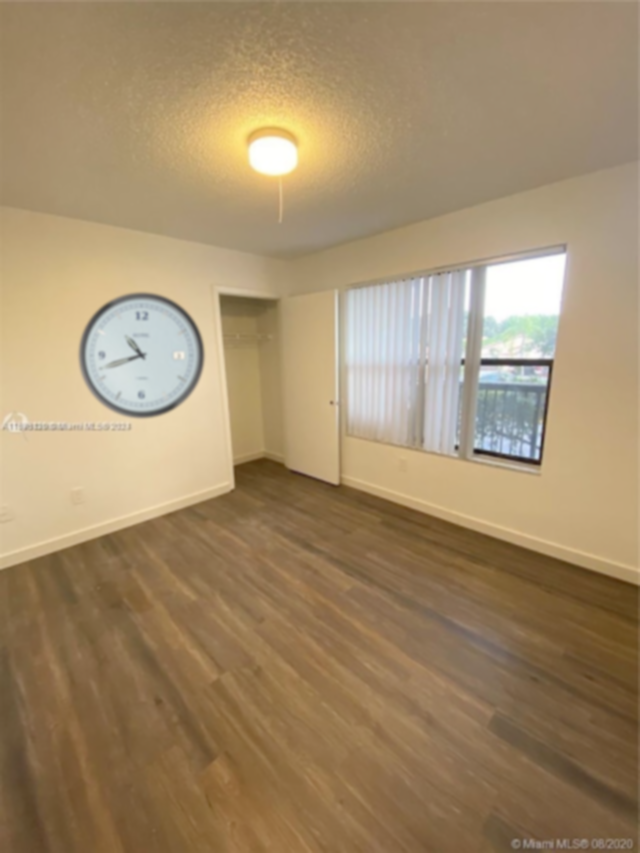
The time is 10h42
